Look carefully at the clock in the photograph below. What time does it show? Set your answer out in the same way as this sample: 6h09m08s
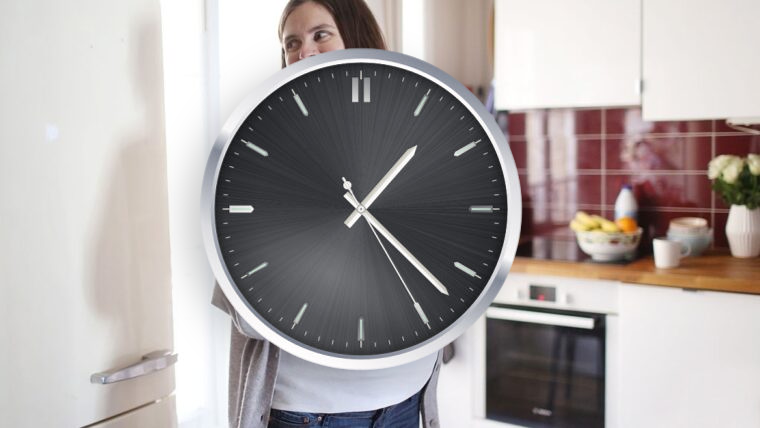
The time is 1h22m25s
